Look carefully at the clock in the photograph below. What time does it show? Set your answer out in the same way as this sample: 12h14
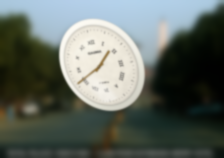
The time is 1h41
